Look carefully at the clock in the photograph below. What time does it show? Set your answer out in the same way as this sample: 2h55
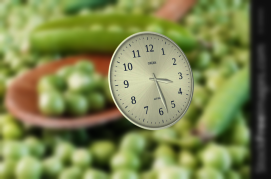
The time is 3h28
